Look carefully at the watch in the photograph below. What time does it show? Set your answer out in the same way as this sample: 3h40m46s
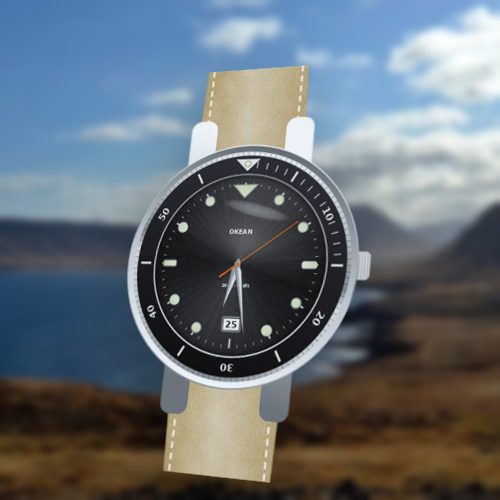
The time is 6h28m09s
